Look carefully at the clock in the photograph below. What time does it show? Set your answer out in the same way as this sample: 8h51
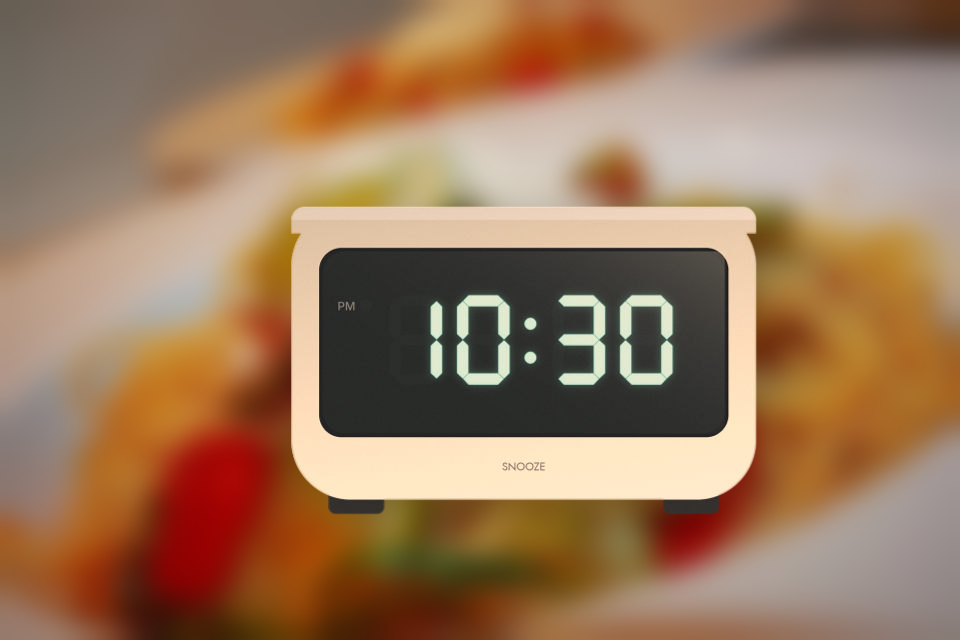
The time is 10h30
